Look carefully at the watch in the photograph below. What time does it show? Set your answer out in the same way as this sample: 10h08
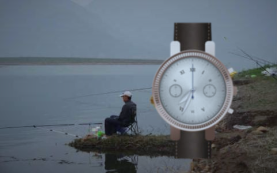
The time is 7h34
